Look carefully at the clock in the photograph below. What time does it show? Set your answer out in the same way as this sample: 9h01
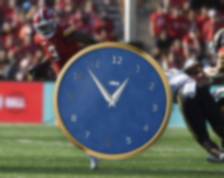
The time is 12h53
